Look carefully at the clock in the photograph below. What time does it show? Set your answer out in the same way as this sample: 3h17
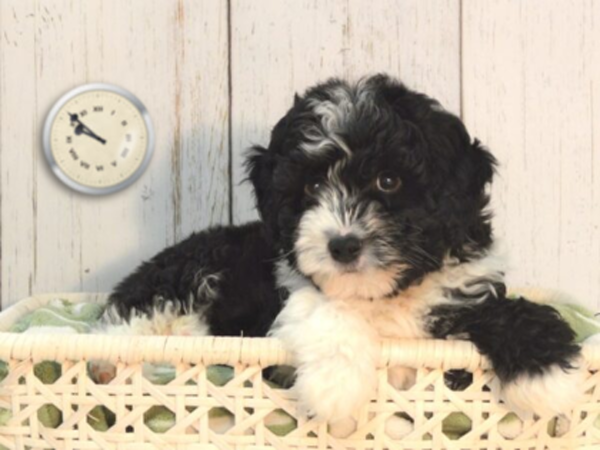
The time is 9h52
